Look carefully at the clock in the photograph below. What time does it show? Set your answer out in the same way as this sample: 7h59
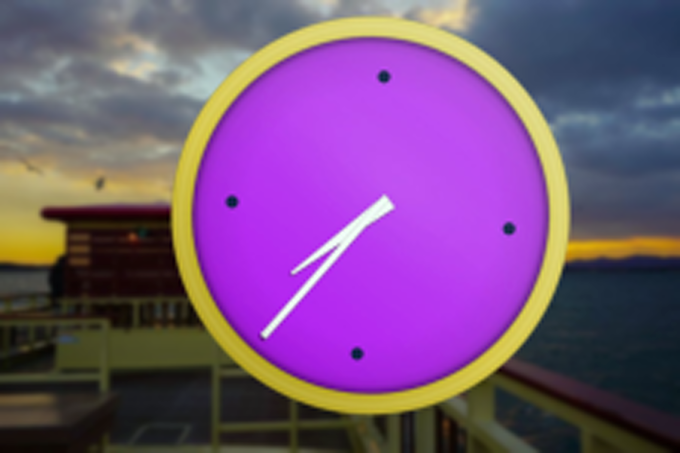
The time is 7h36
